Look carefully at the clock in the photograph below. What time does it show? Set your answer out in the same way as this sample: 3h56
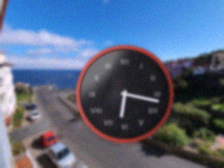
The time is 6h17
